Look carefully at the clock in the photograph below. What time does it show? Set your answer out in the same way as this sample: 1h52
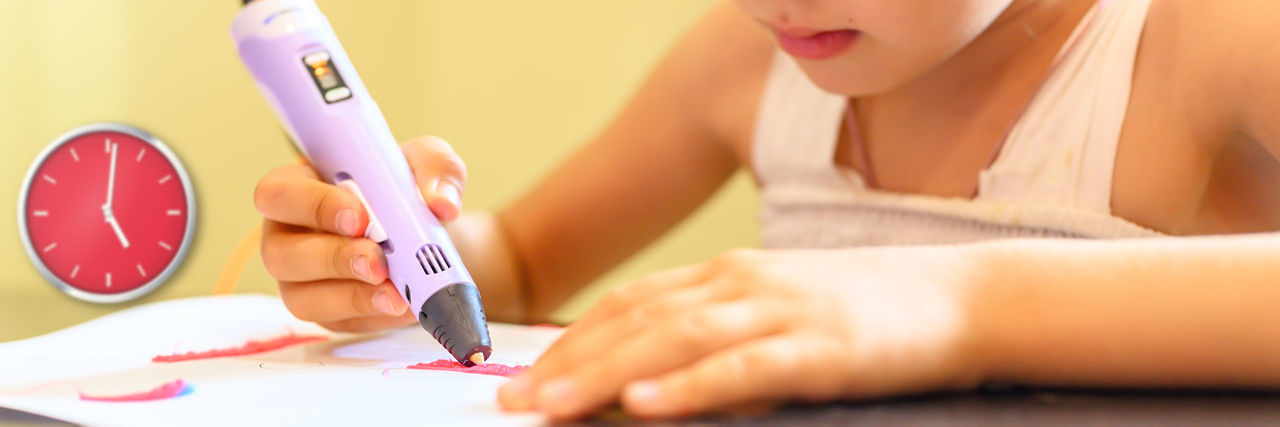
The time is 5h01
